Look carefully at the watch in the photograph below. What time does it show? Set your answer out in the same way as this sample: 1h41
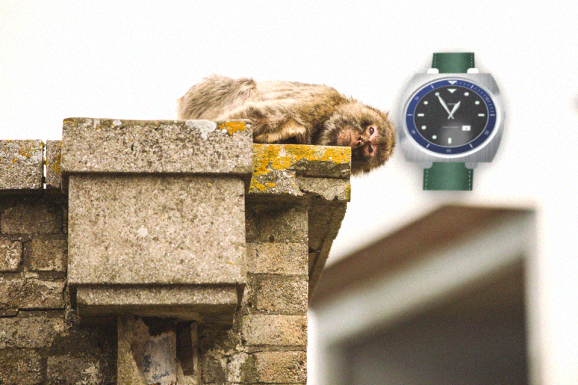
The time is 12h55
